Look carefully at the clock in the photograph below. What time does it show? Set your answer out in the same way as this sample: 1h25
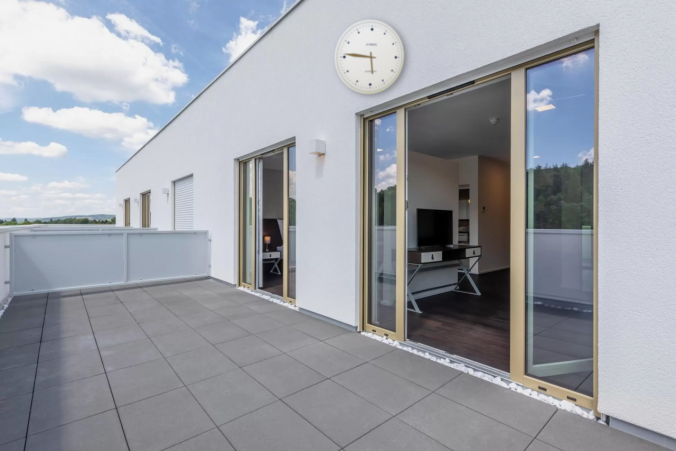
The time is 5h46
